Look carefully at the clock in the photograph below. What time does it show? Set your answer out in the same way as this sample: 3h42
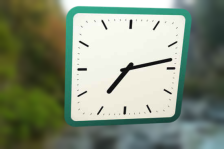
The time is 7h13
